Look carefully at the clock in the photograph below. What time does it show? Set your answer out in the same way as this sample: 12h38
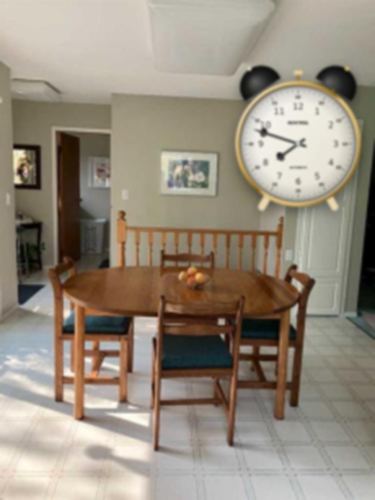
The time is 7h48
